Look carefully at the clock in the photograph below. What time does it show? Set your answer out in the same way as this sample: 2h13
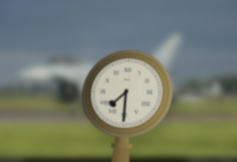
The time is 7h30
